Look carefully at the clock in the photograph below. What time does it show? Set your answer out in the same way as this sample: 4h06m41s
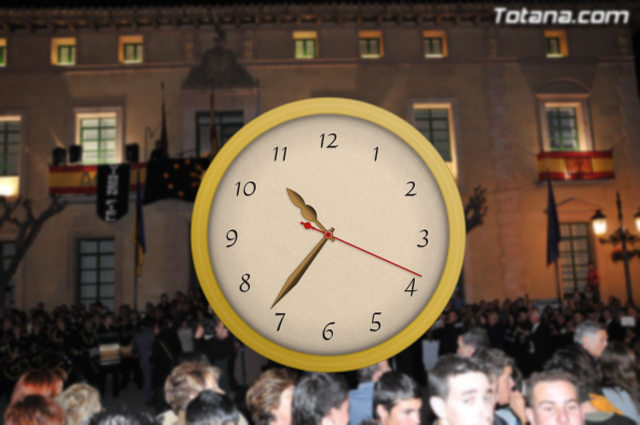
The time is 10h36m19s
